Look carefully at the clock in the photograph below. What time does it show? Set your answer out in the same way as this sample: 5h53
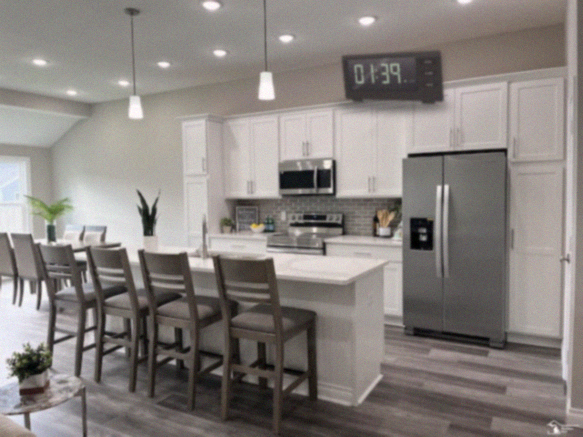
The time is 1h39
